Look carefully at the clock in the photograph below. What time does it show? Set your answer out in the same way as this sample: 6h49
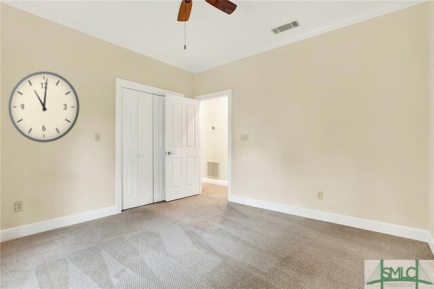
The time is 11h01
